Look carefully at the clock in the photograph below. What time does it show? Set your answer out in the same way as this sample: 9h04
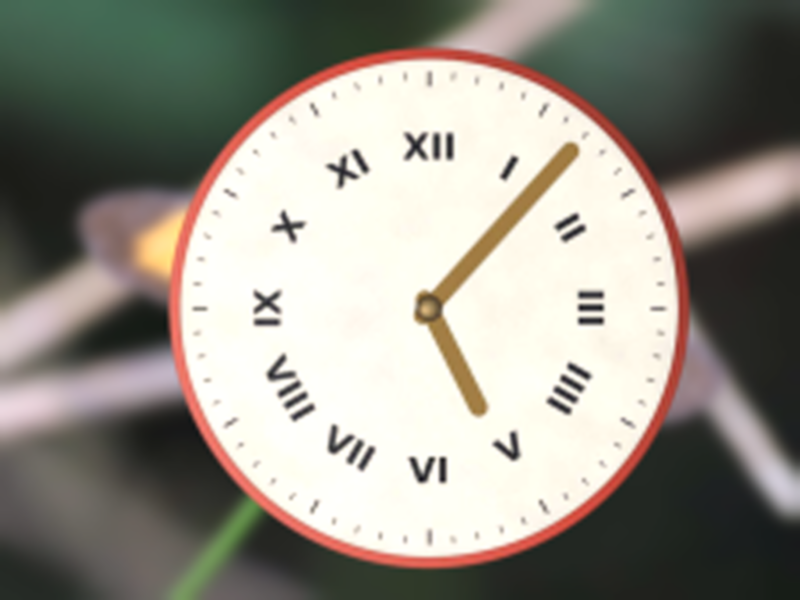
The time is 5h07
